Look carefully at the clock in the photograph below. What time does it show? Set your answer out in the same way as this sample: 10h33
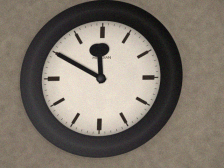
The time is 11h50
